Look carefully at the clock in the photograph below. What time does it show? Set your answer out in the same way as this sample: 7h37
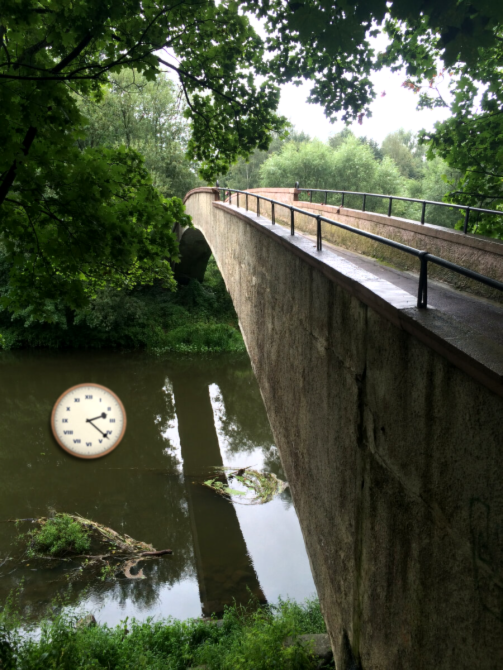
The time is 2h22
